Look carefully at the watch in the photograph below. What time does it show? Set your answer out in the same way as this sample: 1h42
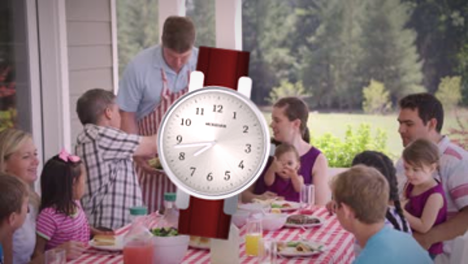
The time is 7h43
